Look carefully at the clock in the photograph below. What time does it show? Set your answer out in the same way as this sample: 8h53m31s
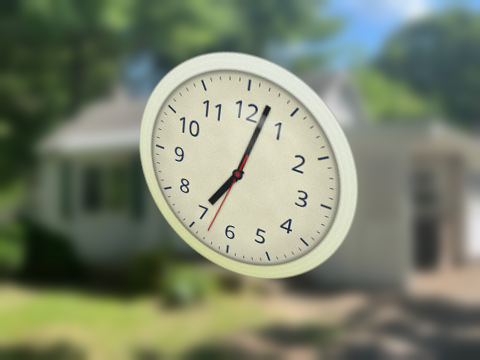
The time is 7h02m33s
